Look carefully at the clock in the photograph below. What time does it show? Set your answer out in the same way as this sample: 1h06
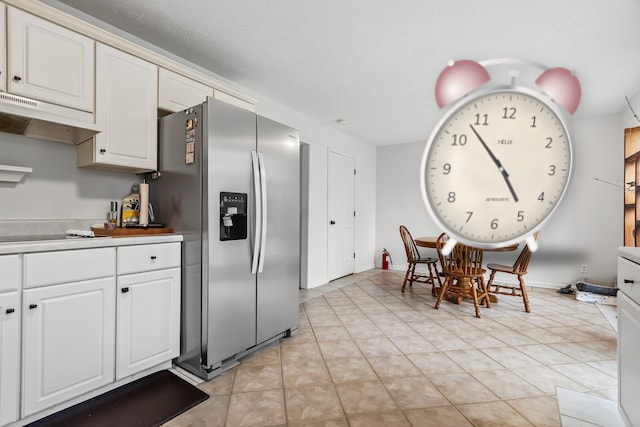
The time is 4h53
